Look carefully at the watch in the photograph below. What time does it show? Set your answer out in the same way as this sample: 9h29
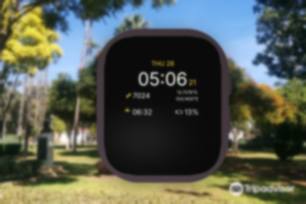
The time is 5h06
